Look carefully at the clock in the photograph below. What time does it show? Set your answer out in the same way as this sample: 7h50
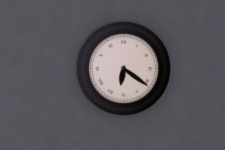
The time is 6h21
